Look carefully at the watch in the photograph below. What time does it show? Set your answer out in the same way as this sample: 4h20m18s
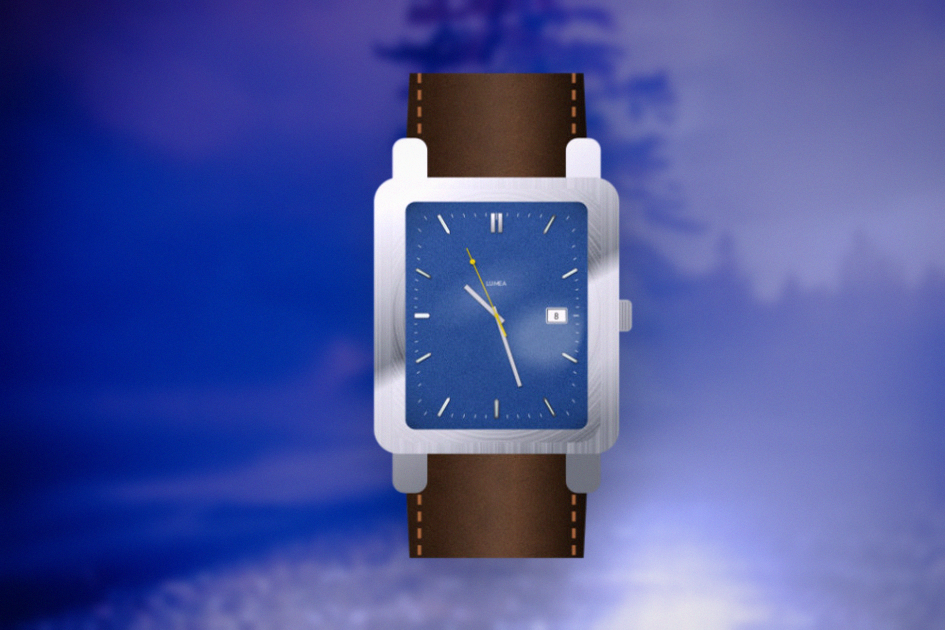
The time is 10h26m56s
